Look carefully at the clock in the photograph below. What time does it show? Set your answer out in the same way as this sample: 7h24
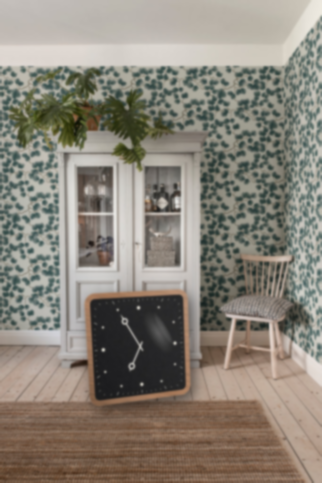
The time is 6h55
